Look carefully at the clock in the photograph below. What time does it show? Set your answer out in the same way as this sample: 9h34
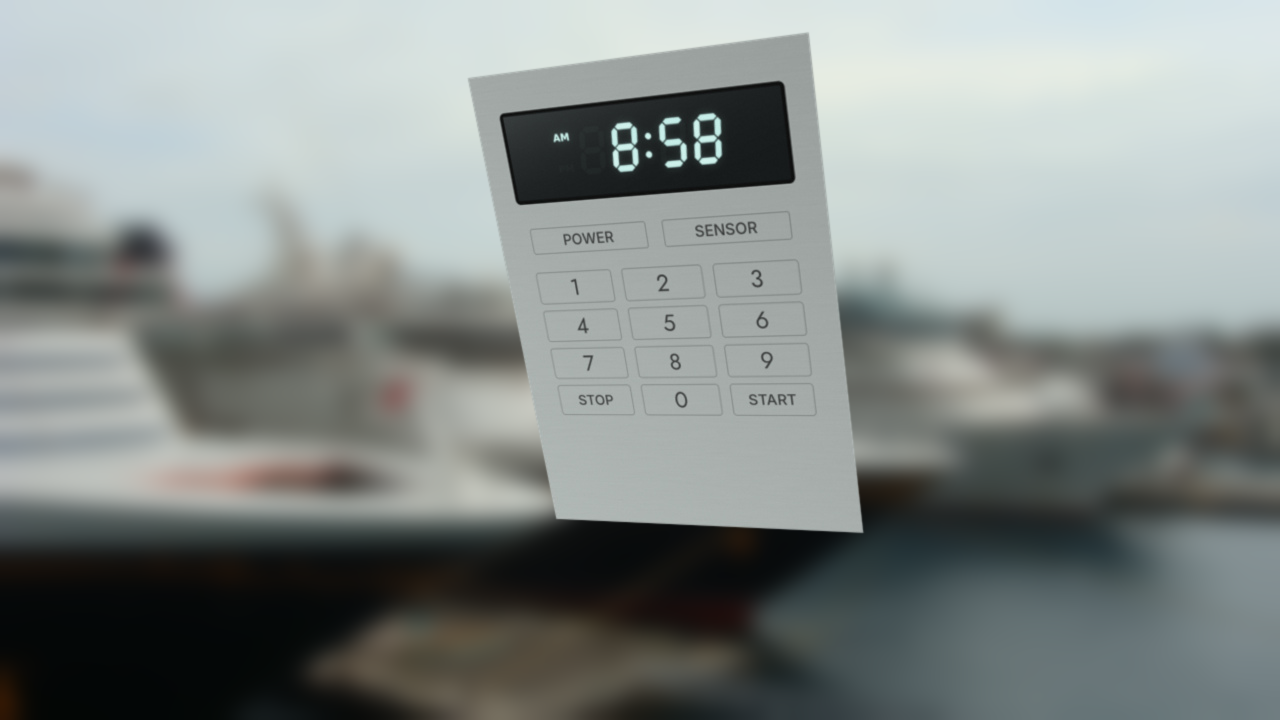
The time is 8h58
